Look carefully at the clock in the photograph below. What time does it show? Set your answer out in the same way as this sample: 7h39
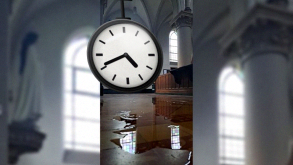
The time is 4h41
